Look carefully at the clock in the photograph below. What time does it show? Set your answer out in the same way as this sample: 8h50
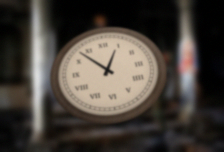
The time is 12h53
